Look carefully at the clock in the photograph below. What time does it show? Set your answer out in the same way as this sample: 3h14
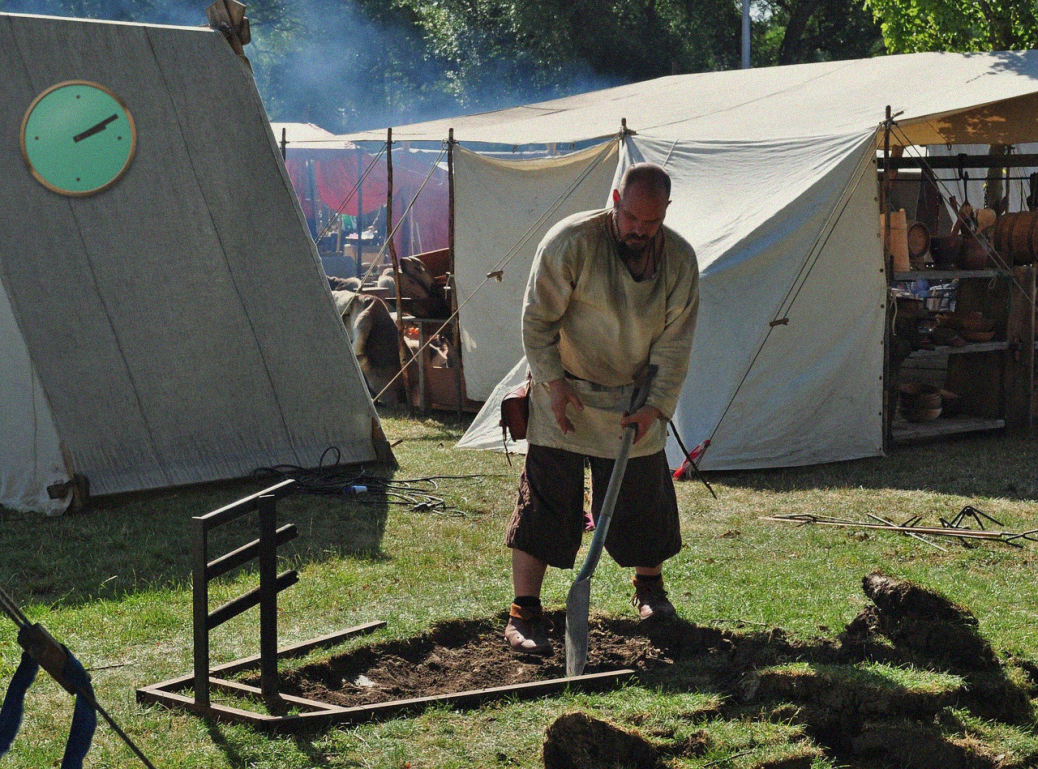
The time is 2h10
